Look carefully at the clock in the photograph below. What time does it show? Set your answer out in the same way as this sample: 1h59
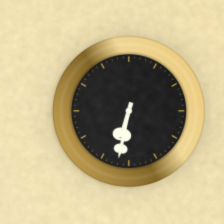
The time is 6h32
